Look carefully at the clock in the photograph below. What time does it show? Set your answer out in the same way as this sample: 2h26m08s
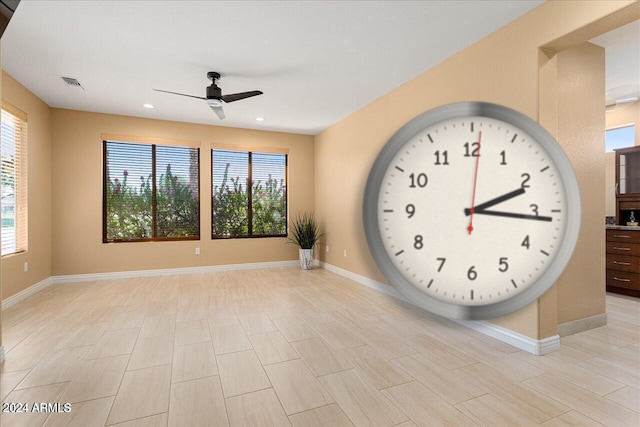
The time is 2h16m01s
